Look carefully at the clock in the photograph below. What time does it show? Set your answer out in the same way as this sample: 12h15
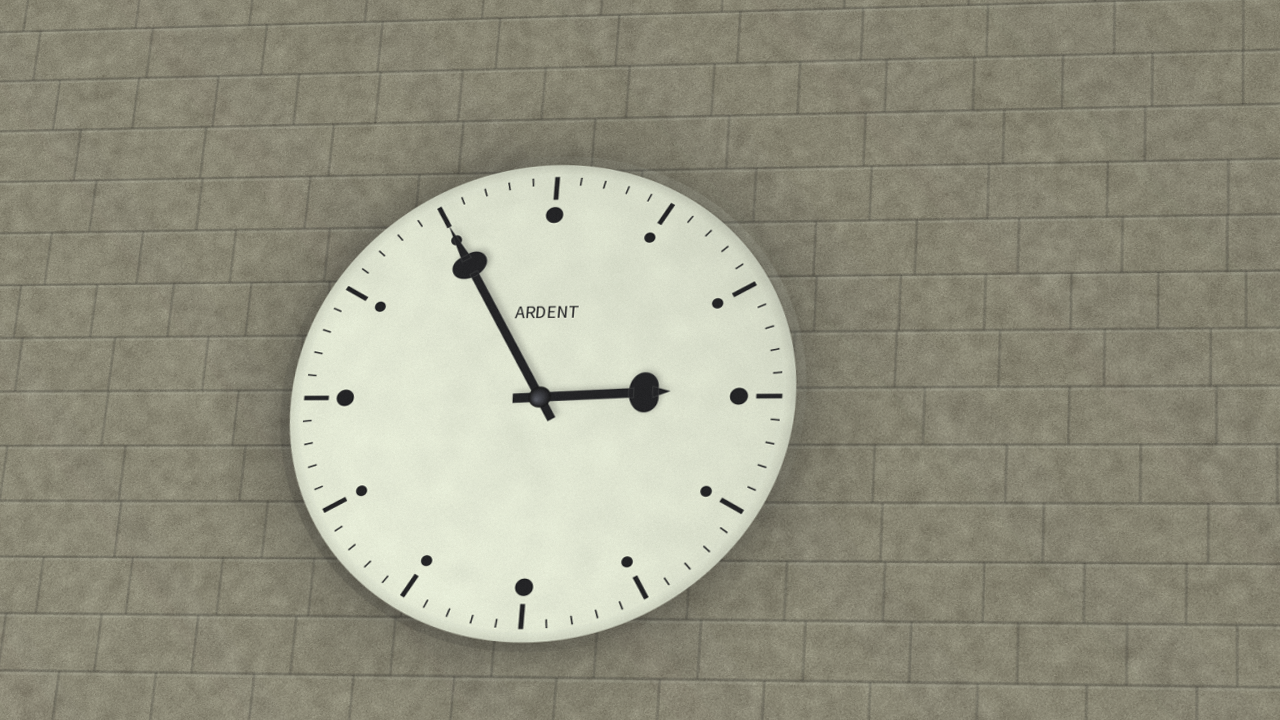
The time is 2h55
